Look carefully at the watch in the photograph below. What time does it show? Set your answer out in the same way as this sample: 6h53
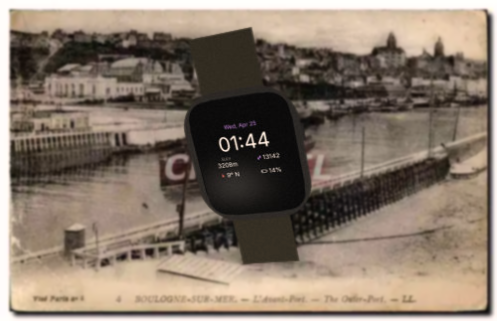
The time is 1h44
